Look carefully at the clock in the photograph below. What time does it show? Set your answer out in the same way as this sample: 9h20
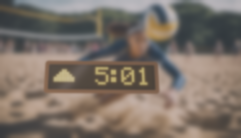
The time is 5h01
